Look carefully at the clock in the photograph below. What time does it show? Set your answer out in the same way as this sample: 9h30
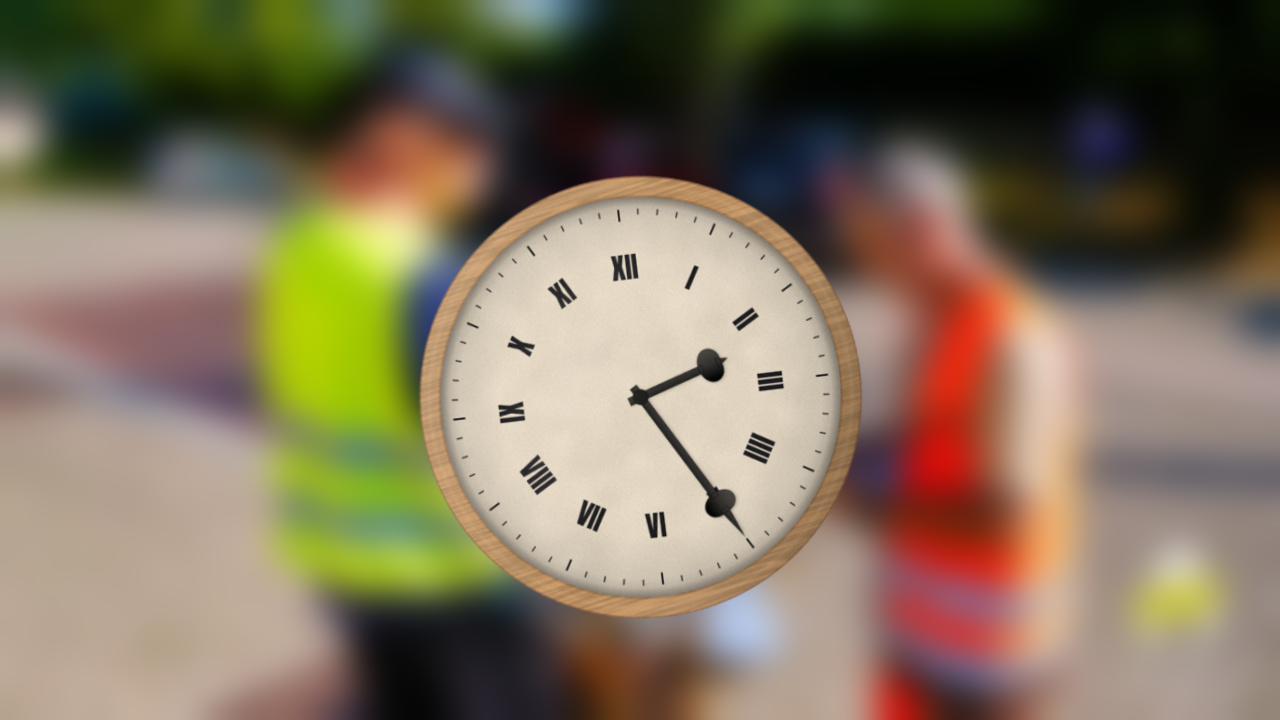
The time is 2h25
